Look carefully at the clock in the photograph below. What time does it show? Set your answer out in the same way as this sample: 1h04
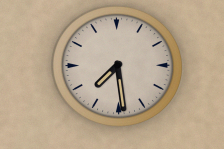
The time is 7h29
